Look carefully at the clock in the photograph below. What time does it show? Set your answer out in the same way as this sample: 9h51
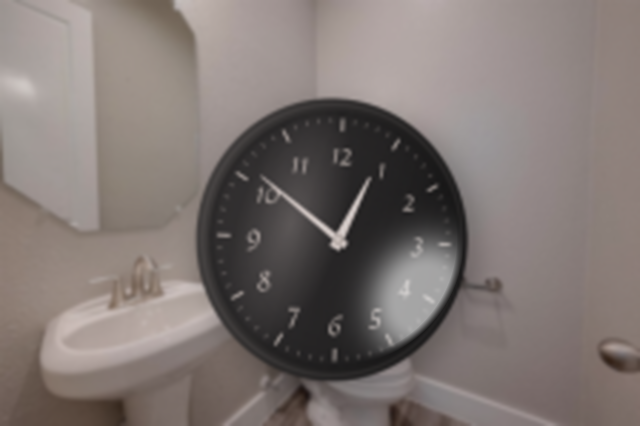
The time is 12h51
